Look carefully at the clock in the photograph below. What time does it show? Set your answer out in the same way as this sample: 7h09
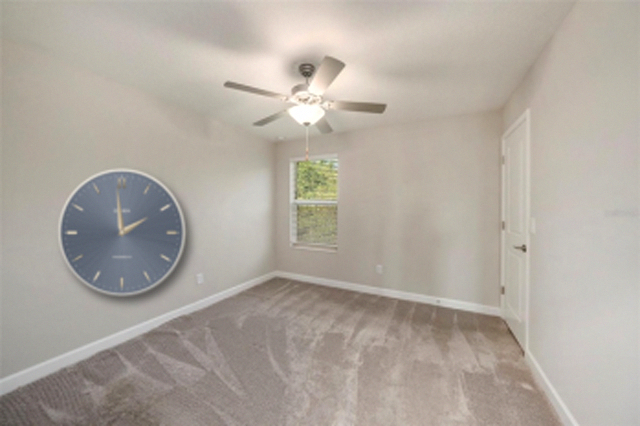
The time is 1h59
